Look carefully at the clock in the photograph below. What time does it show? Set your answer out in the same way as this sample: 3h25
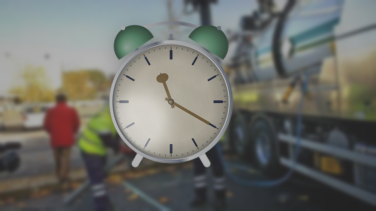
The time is 11h20
